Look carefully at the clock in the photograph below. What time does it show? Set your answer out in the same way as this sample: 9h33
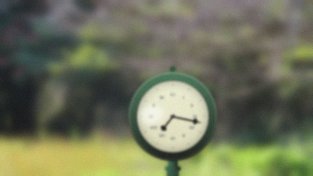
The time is 7h17
